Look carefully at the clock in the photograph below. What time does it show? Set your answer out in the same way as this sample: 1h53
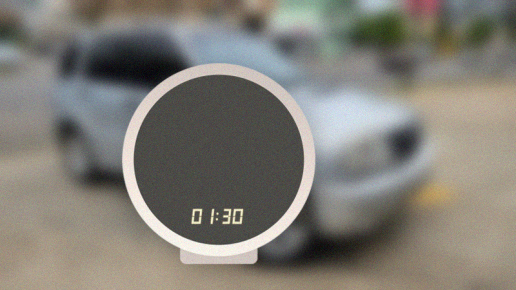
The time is 1h30
